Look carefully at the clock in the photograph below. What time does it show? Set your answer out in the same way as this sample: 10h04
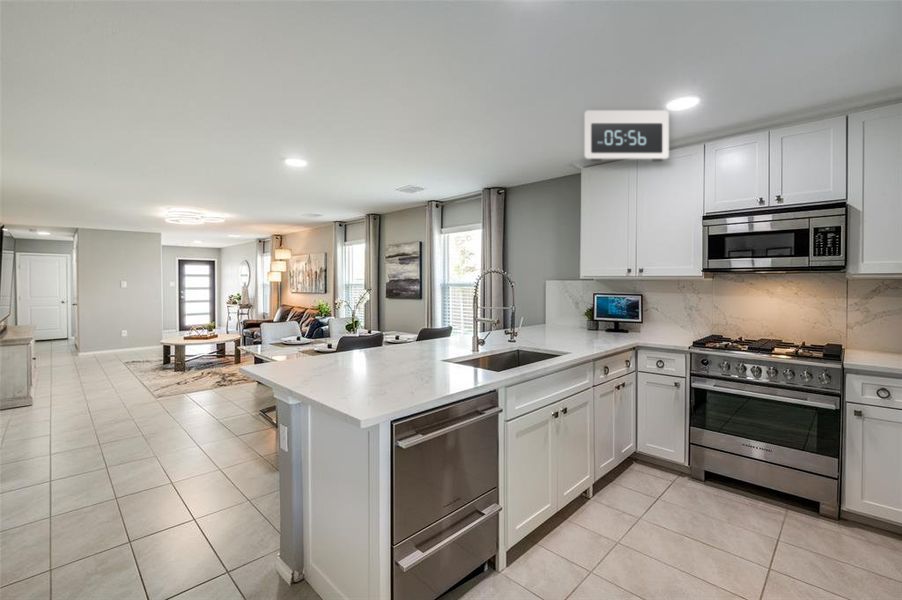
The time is 5h56
